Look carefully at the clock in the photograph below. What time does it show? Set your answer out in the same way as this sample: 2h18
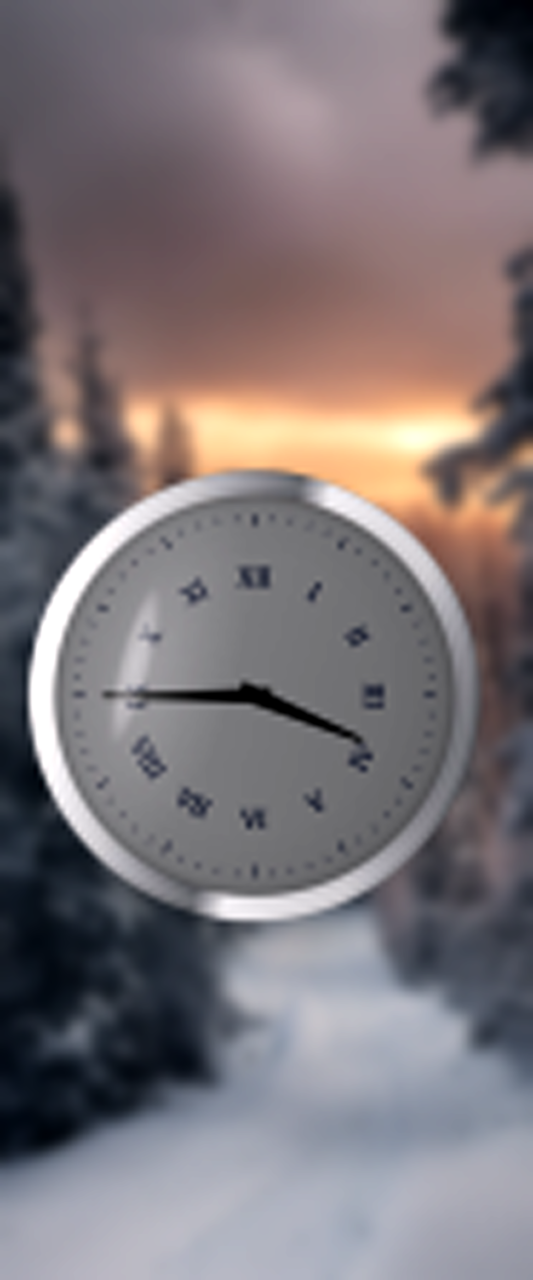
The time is 3h45
